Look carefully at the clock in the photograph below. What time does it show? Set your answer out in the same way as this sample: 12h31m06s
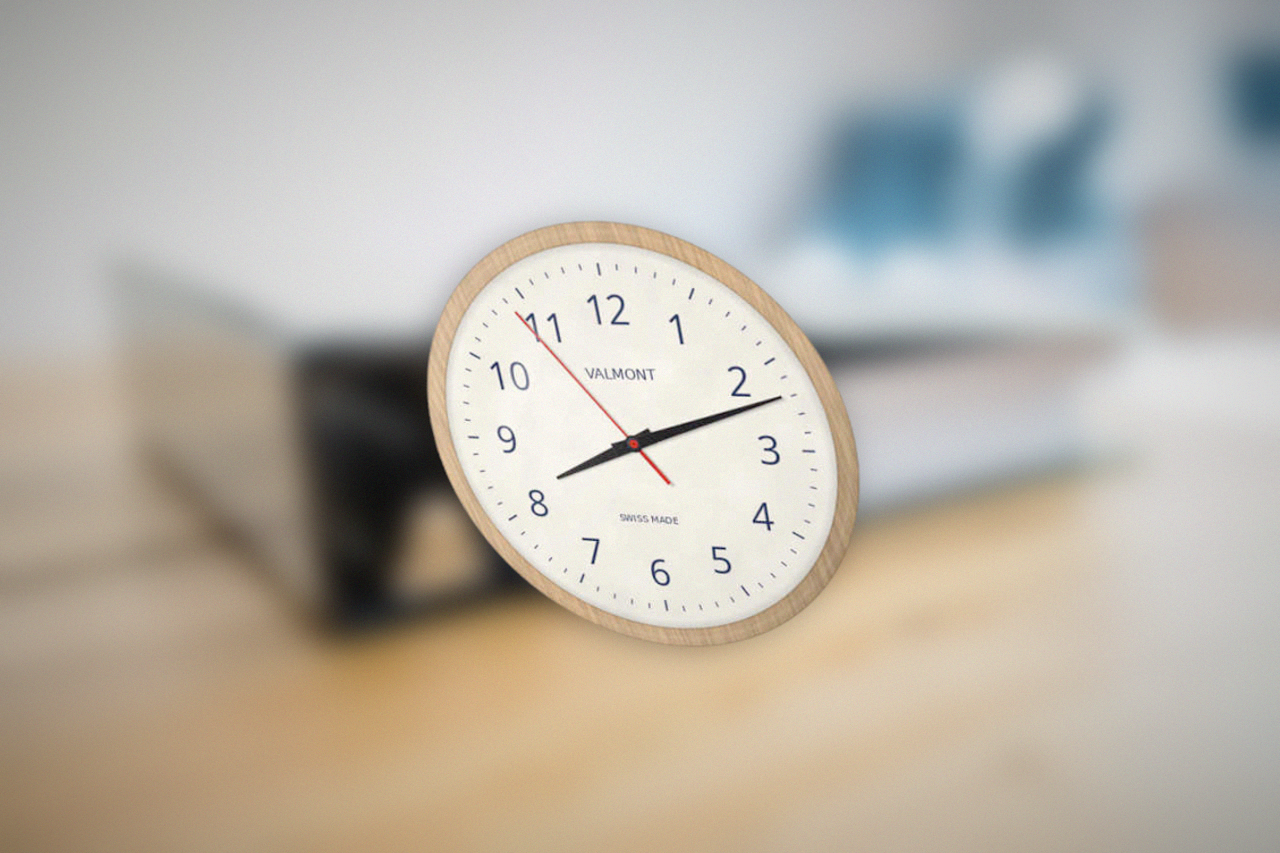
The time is 8h11m54s
